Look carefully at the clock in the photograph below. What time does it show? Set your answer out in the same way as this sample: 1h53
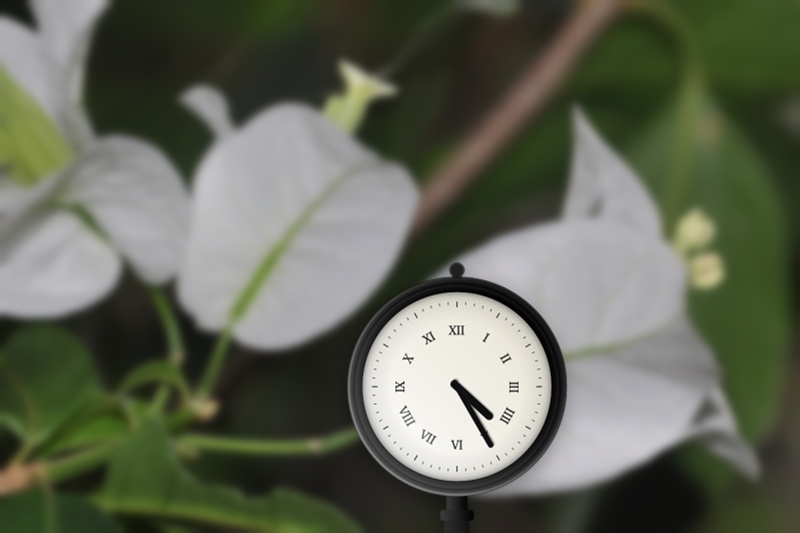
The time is 4h25
